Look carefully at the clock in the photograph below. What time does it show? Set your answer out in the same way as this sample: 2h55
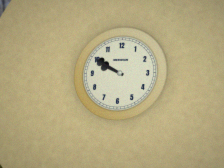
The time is 9h50
